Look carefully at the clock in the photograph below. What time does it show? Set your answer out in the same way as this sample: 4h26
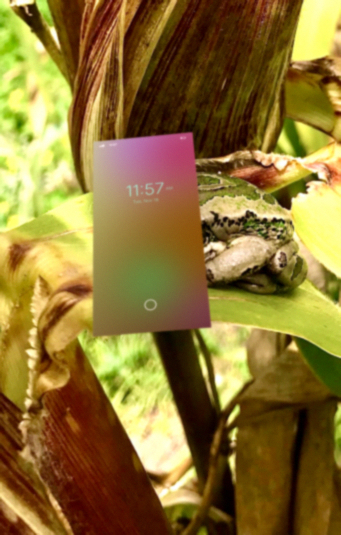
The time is 11h57
